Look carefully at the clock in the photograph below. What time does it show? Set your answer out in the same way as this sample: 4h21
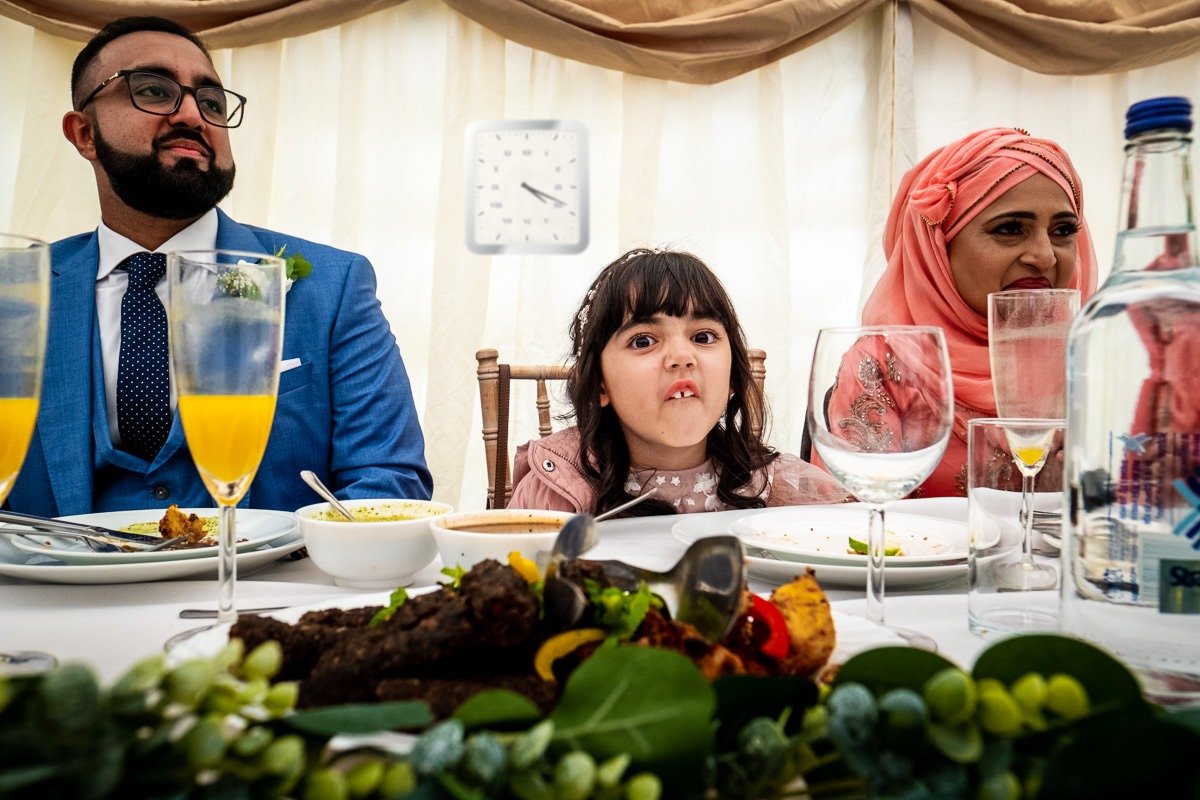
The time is 4h19
